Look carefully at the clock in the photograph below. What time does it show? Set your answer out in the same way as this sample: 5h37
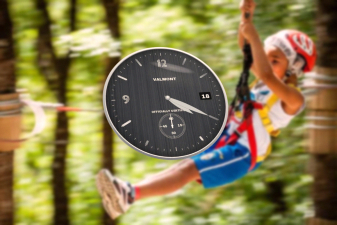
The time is 4h20
